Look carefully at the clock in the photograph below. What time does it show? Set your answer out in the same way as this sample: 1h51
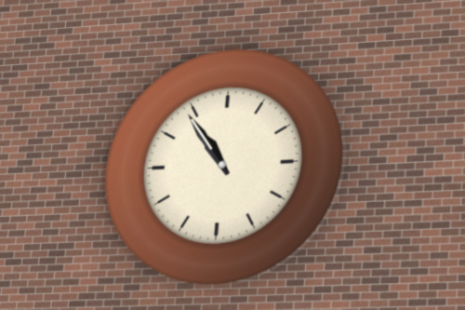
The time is 10h54
